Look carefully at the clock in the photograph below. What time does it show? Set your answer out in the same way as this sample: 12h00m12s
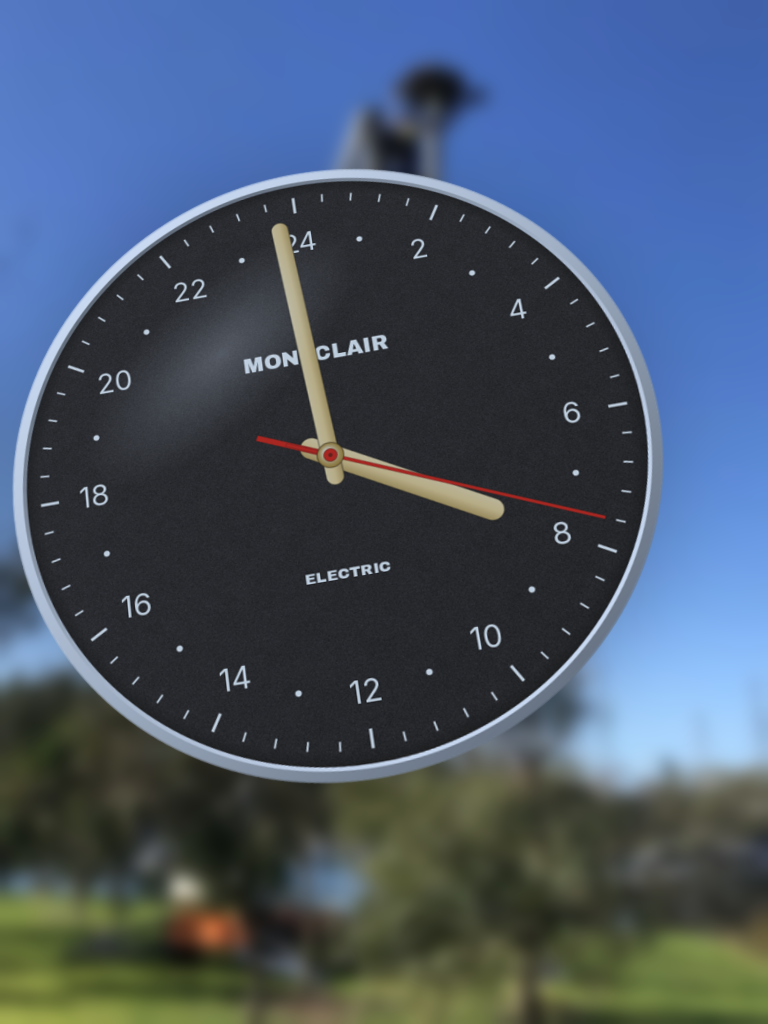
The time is 7h59m19s
